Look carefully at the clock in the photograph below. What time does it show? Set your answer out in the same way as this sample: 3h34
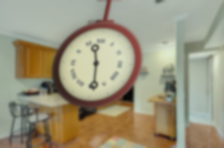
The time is 11h29
